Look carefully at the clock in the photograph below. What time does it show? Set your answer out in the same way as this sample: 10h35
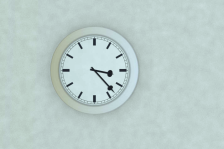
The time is 3h23
